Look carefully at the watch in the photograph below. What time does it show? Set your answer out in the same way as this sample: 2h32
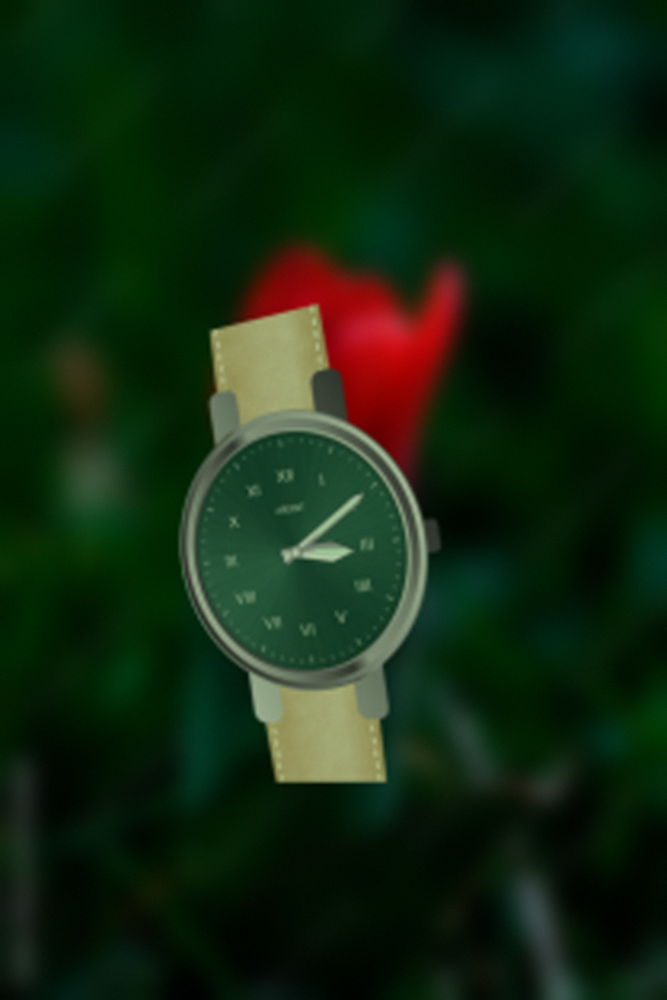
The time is 3h10
